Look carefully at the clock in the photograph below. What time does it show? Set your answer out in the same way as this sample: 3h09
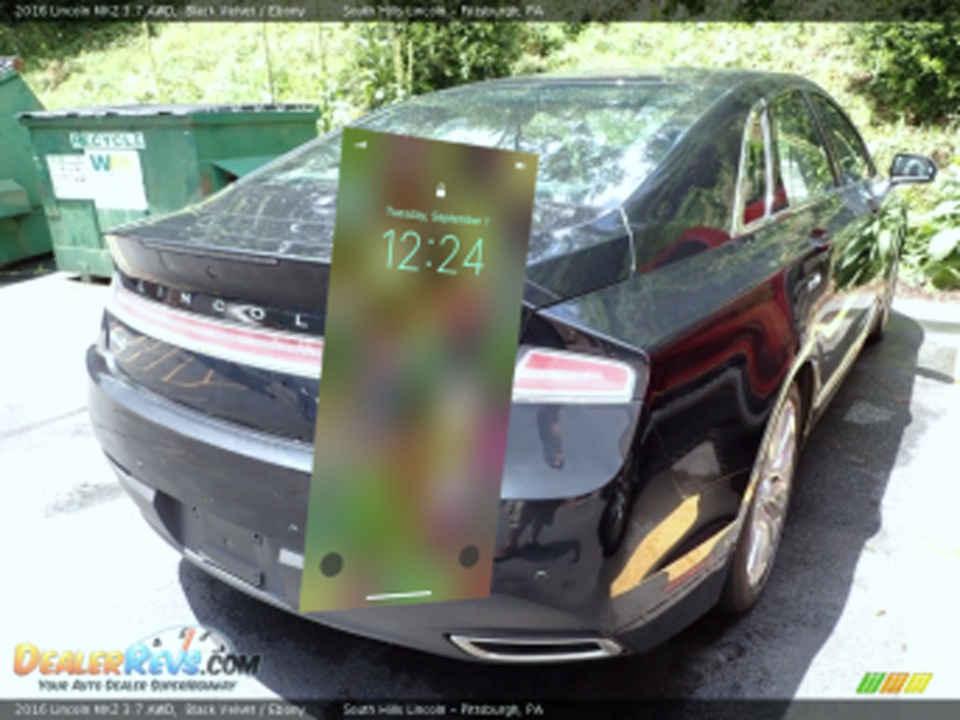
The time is 12h24
